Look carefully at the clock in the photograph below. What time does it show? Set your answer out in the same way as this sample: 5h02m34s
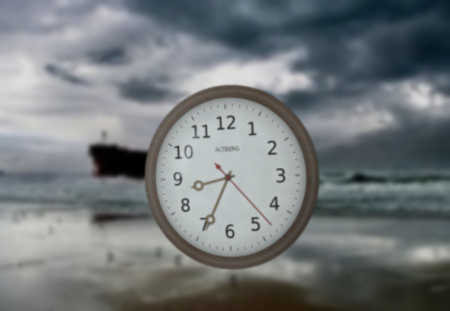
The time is 8h34m23s
